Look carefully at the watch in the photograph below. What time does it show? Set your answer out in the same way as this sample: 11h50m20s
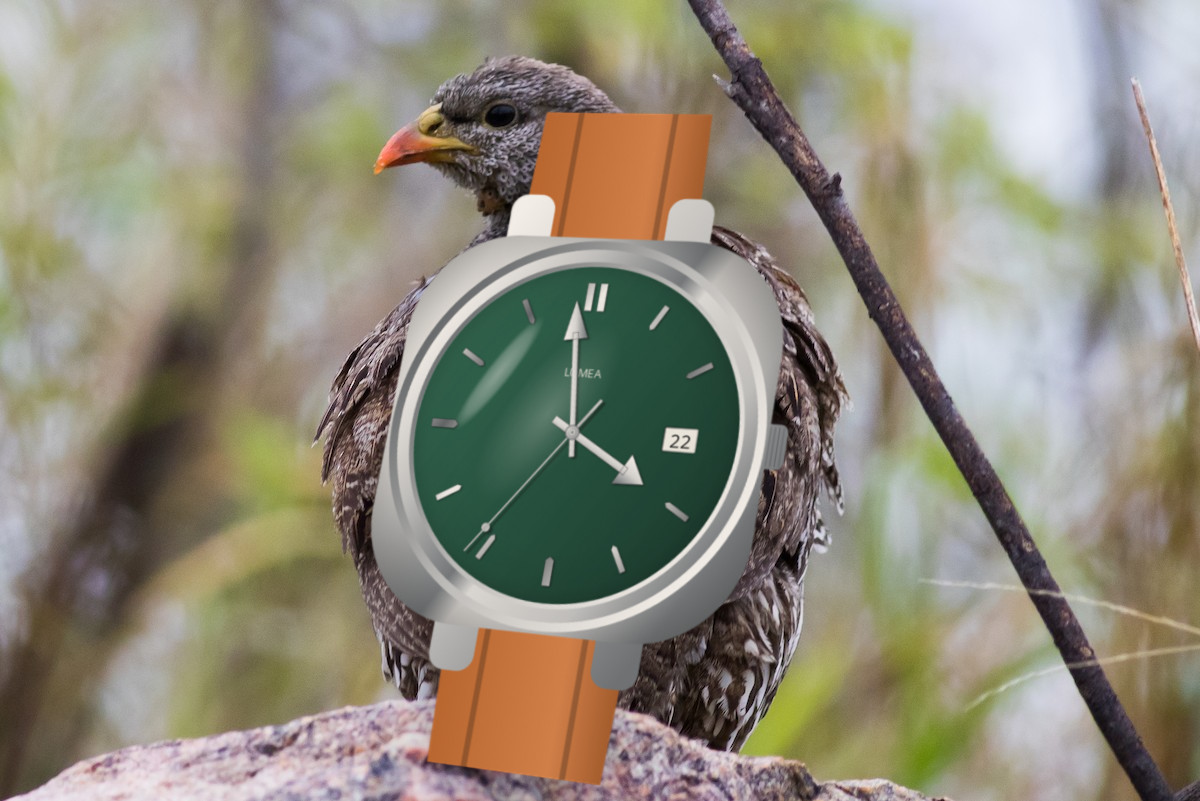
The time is 3h58m36s
